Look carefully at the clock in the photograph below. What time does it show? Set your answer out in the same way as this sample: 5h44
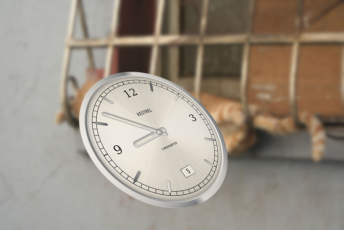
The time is 8h52
